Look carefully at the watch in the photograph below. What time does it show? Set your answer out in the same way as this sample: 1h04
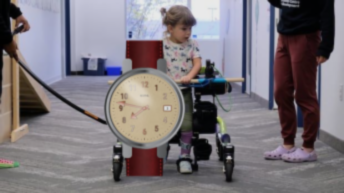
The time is 7h47
